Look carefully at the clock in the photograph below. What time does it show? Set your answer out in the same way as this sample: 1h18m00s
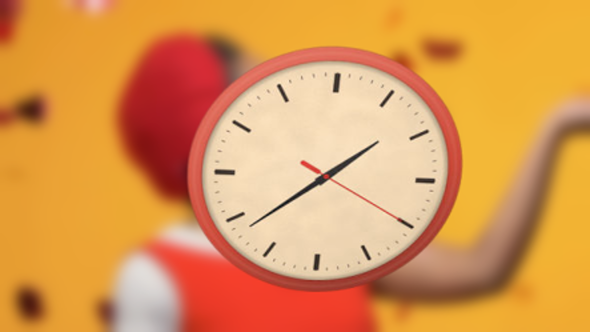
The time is 1h38m20s
